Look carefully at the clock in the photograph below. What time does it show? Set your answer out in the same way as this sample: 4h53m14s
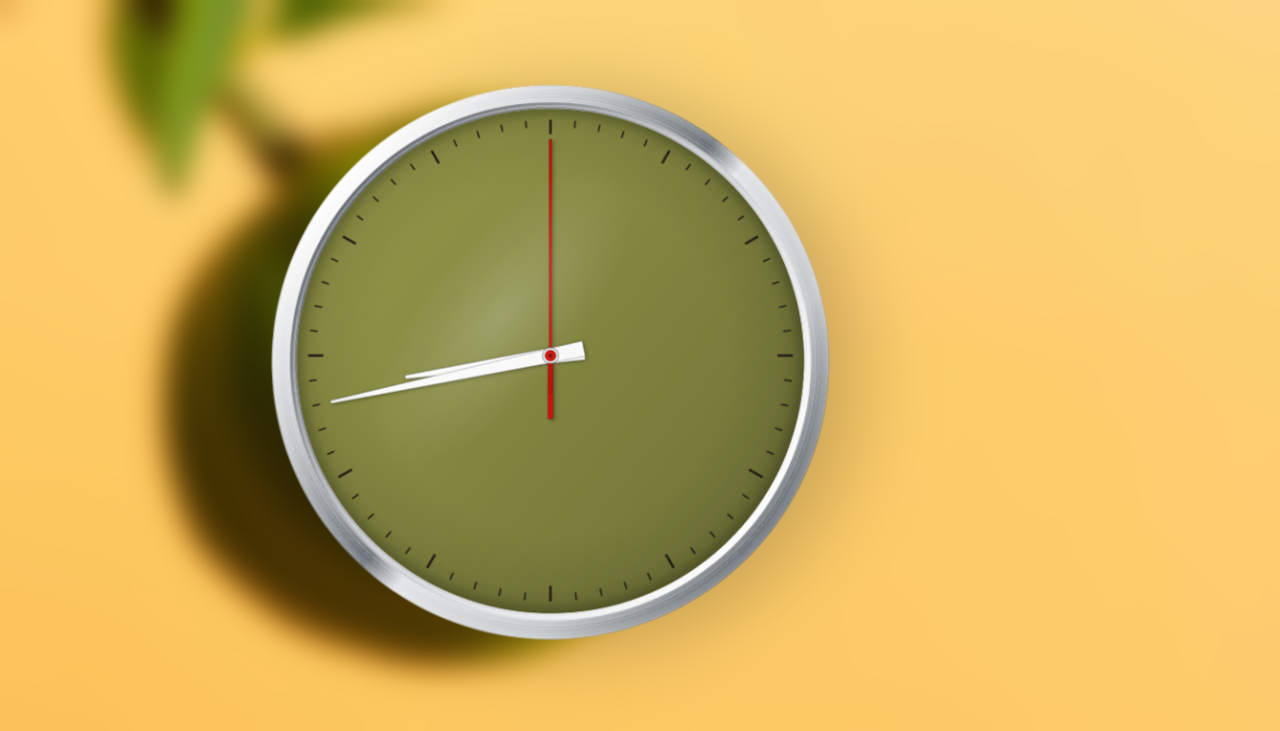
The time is 8h43m00s
